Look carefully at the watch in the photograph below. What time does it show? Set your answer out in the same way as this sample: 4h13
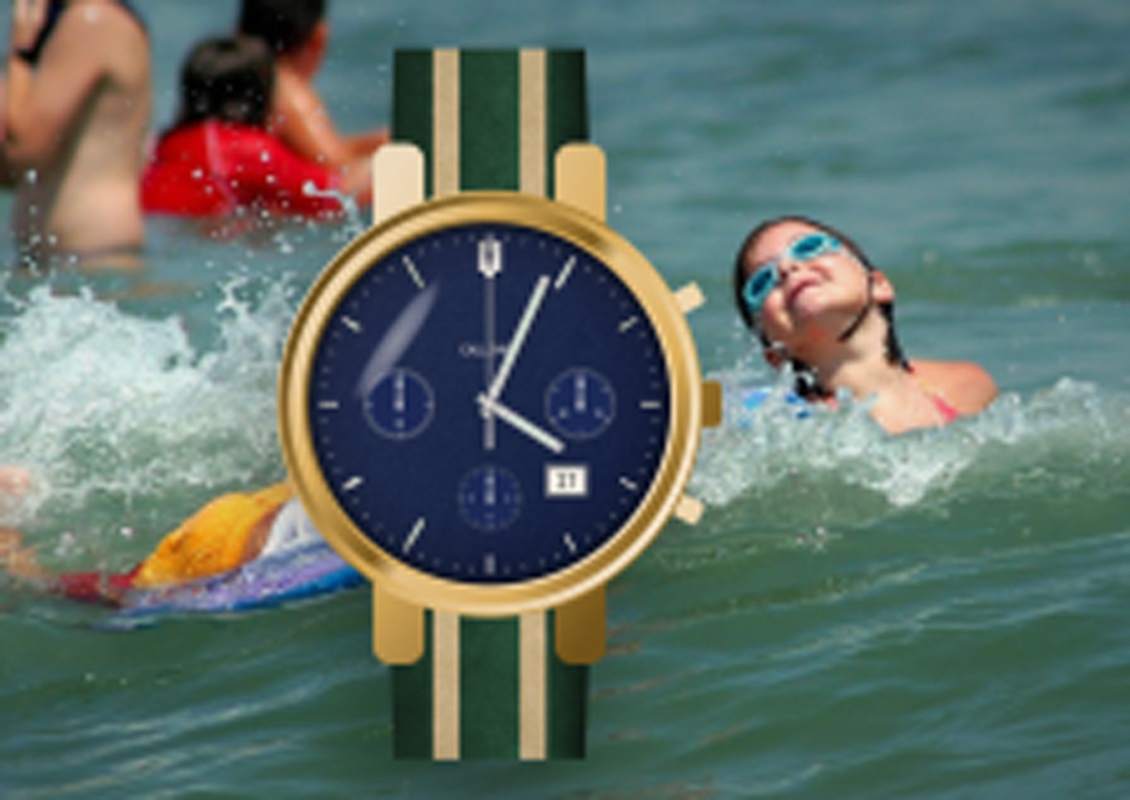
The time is 4h04
